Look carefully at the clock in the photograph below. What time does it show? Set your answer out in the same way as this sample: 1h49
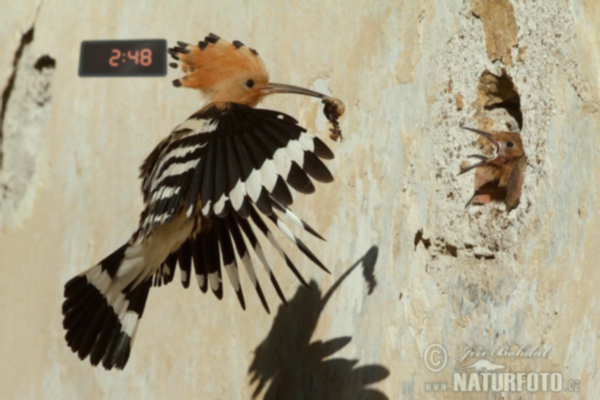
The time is 2h48
